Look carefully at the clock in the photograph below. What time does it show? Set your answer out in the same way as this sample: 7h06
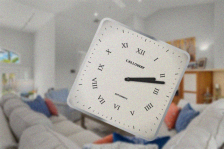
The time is 2h12
